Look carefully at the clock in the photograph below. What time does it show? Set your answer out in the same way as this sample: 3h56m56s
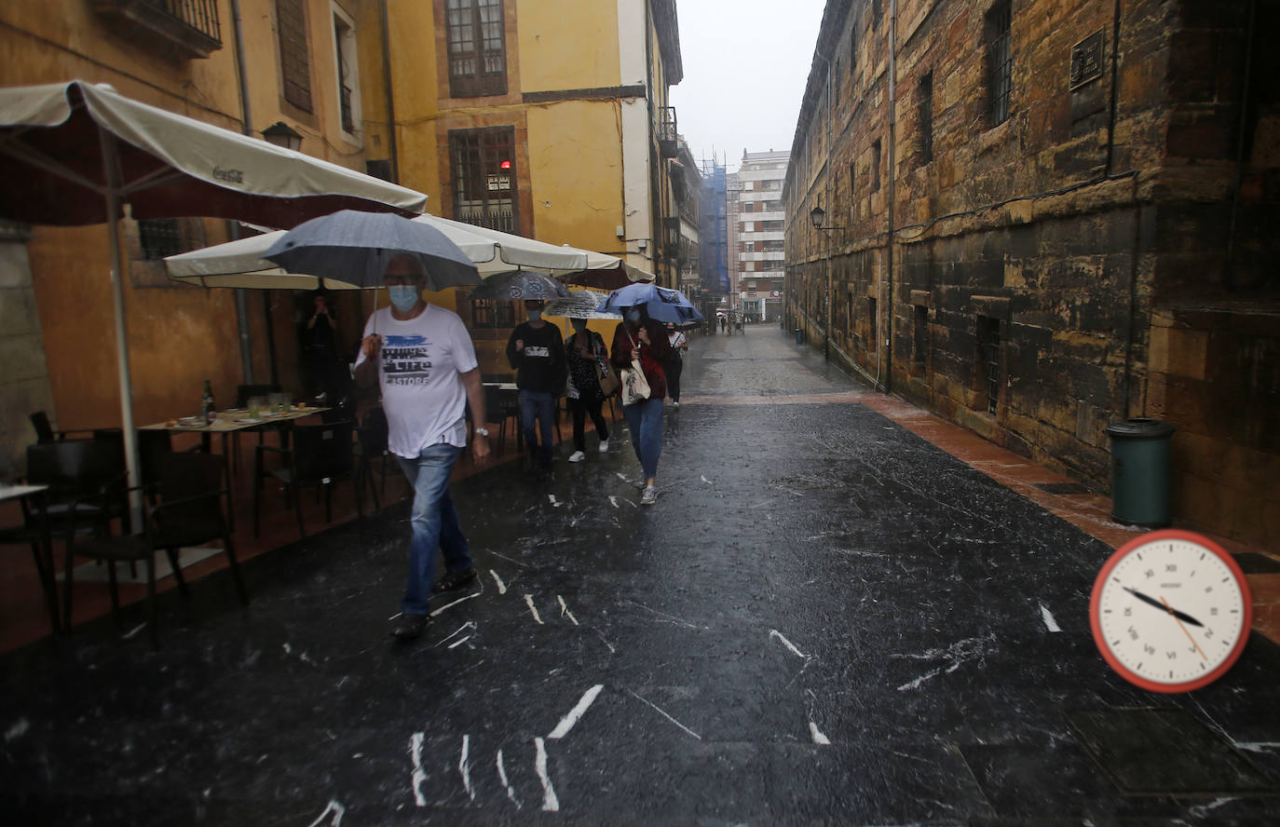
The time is 3h49m24s
